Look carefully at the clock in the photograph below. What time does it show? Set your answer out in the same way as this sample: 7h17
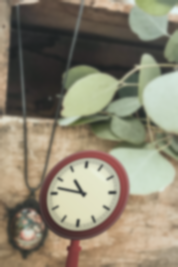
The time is 10h47
